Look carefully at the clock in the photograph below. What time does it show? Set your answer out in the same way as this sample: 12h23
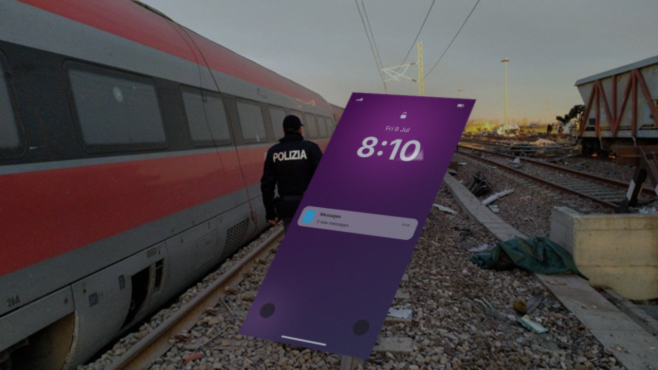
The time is 8h10
